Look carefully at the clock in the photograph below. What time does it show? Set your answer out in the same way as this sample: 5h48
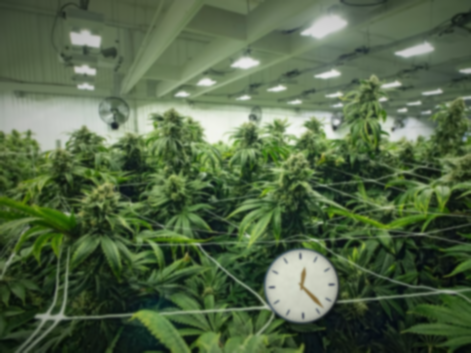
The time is 12h23
